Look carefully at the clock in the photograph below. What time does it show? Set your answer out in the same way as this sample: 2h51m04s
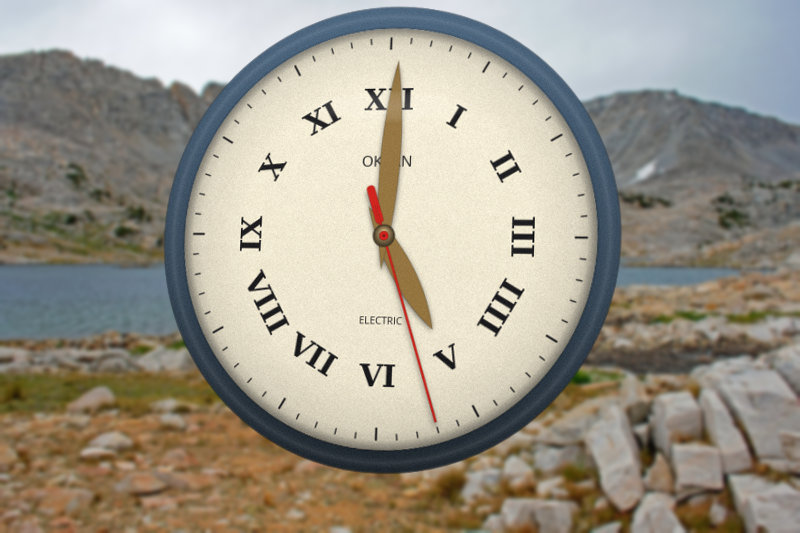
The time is 5h00m27s
